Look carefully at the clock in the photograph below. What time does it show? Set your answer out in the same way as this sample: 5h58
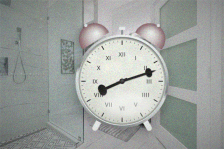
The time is 8h12
